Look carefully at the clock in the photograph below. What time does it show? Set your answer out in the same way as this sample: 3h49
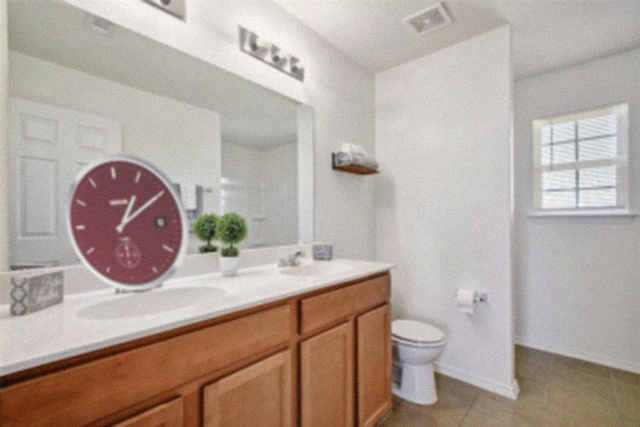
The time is 1h10
